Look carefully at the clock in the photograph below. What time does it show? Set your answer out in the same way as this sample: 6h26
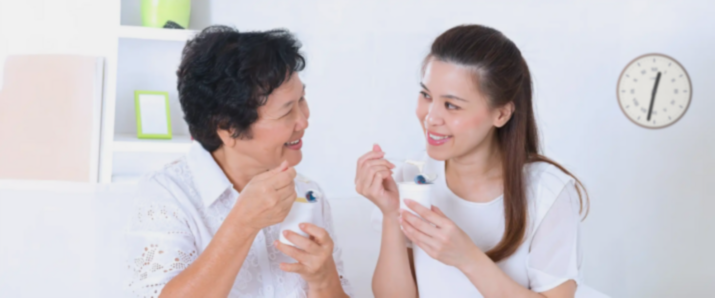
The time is 12h32
